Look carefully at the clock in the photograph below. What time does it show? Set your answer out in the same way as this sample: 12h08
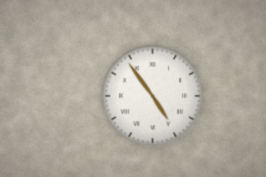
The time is 4h54
